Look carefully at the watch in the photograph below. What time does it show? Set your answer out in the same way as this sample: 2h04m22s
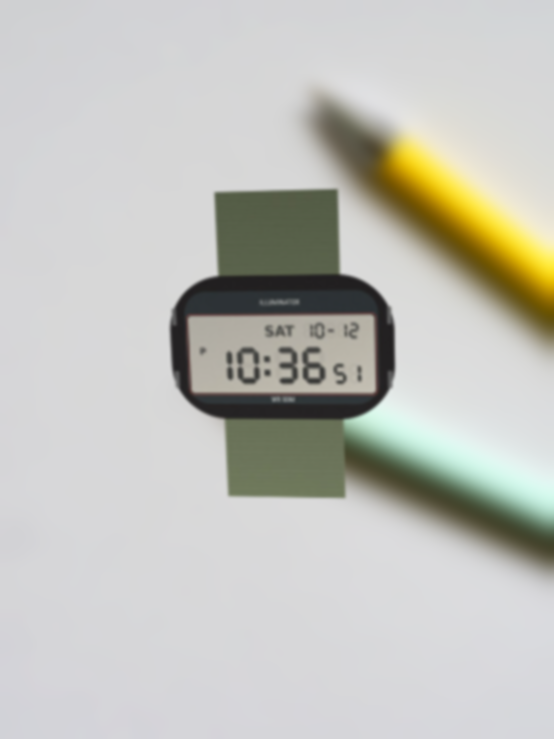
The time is 10h36m51s
